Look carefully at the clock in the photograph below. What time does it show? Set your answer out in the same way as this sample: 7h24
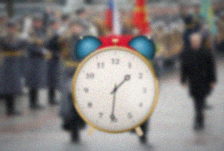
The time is 1h31
